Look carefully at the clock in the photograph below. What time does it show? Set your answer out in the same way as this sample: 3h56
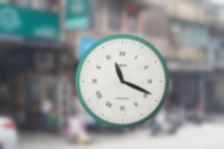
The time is 11h19
